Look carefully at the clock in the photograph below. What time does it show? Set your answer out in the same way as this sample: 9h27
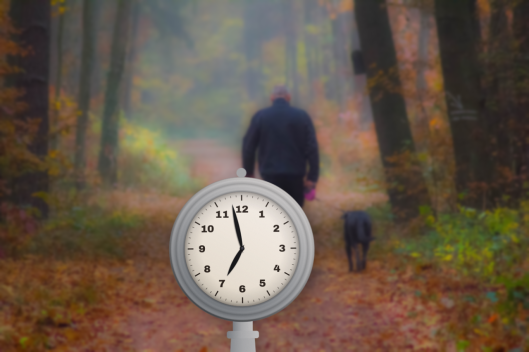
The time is 6h58
